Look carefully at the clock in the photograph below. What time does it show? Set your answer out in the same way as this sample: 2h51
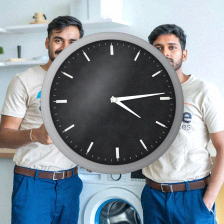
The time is 4h14
